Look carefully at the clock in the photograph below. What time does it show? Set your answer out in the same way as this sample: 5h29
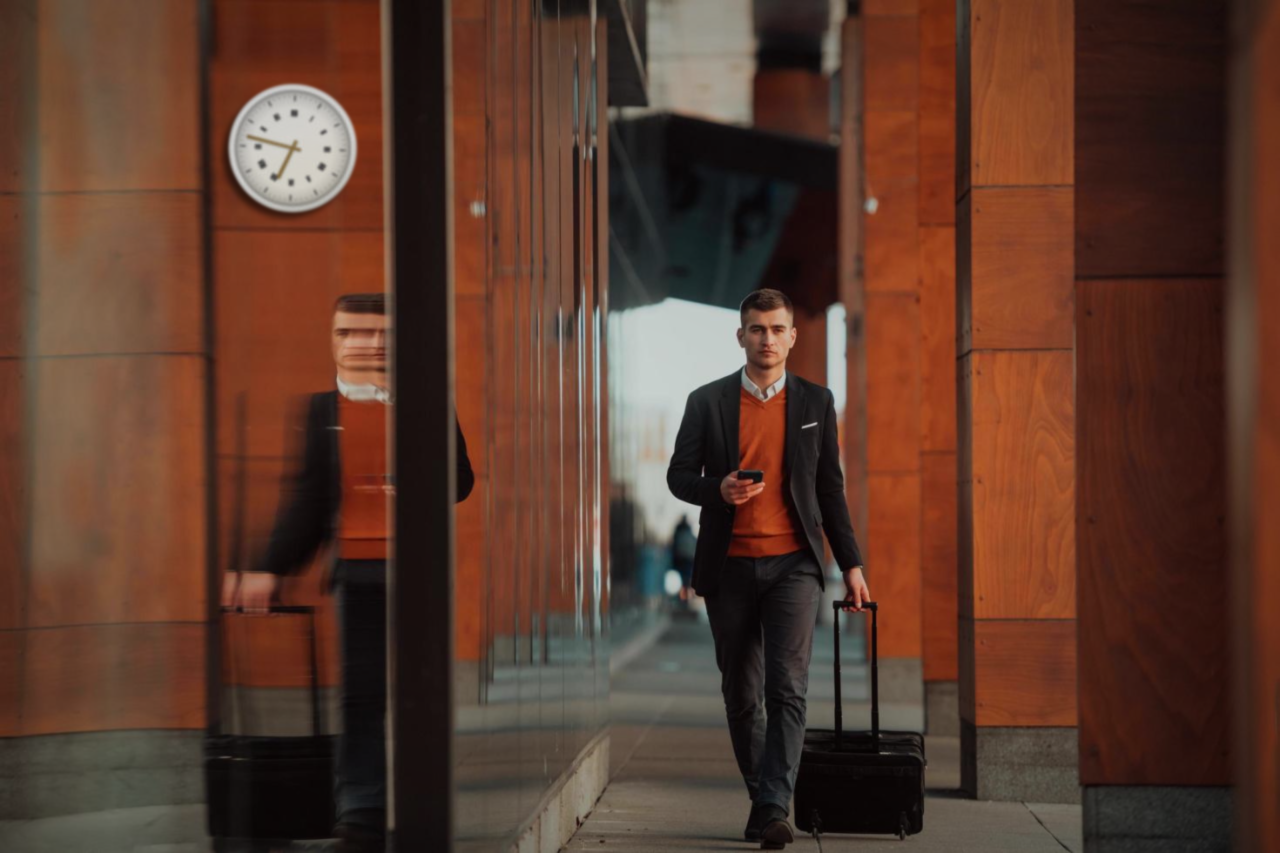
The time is 6h47
